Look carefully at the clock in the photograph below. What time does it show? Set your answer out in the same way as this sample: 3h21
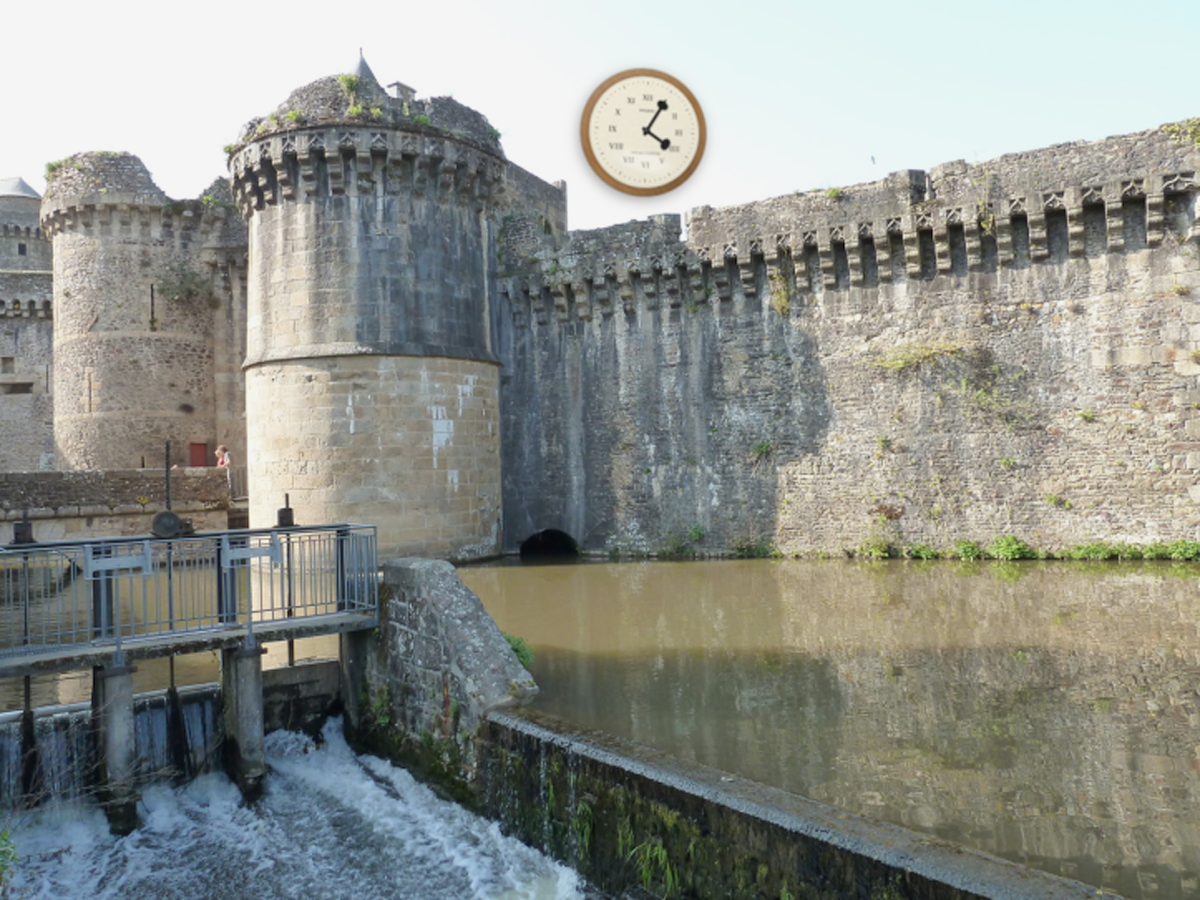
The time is 4h05
